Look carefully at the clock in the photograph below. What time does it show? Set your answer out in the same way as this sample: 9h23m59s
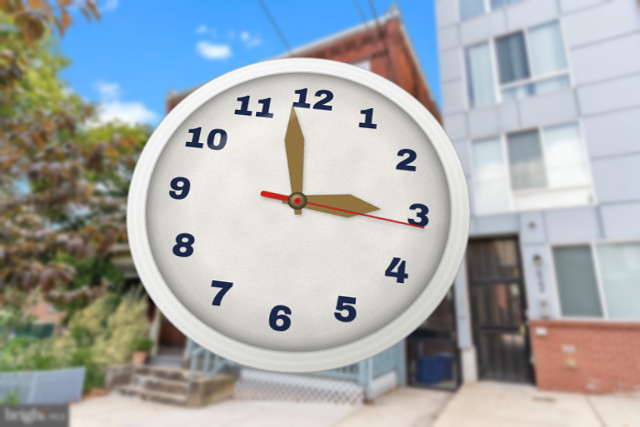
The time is 2h58m16s
